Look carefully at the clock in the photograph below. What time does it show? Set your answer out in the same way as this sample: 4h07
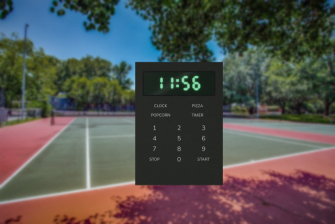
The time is 11h56
